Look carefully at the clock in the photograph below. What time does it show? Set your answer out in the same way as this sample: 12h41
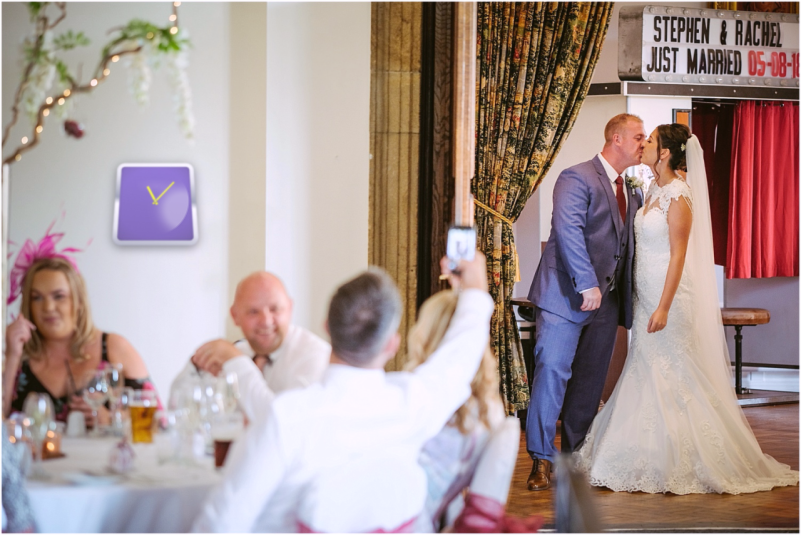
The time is 11h07
